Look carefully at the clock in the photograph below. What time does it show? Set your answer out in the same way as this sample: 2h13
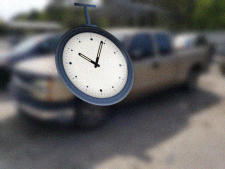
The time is 10h04
